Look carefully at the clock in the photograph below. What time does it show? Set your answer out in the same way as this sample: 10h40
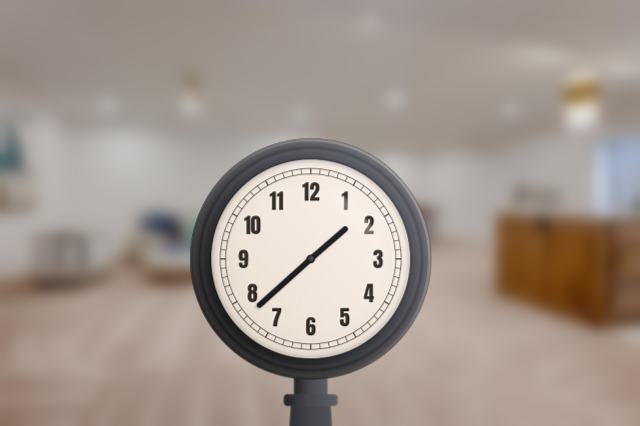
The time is 1h38
